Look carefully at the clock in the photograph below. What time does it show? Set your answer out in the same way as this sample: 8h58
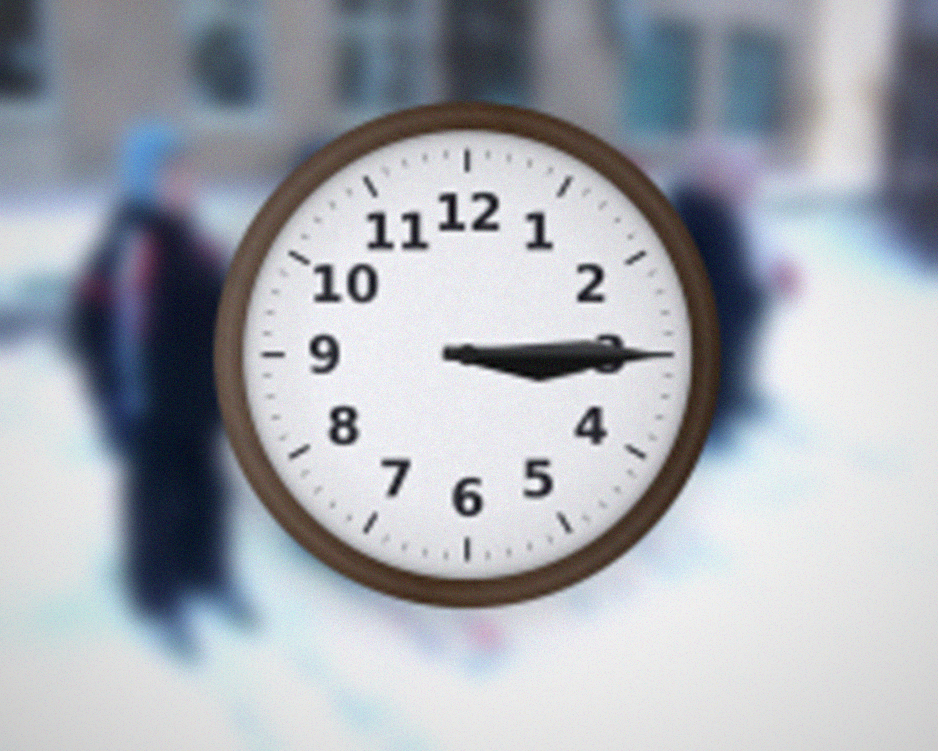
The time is 3h15
